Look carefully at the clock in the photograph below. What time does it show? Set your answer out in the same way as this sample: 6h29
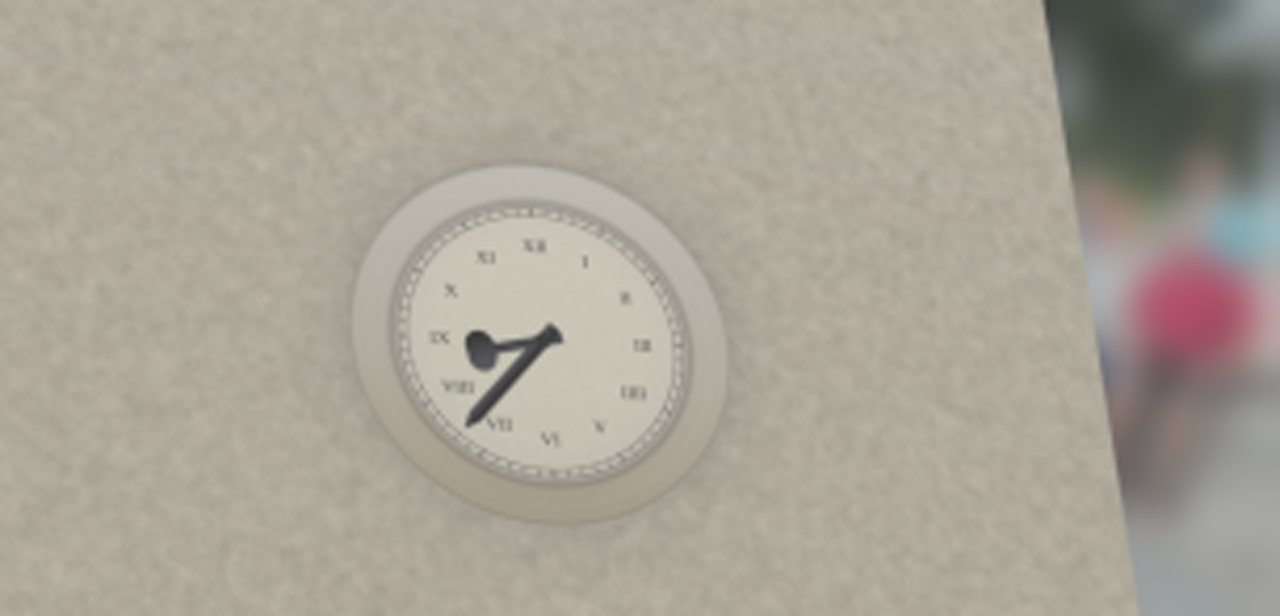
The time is 8h37
